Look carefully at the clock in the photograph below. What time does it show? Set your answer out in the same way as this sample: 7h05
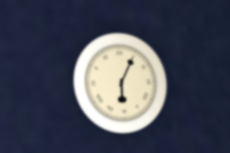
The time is 6h05
